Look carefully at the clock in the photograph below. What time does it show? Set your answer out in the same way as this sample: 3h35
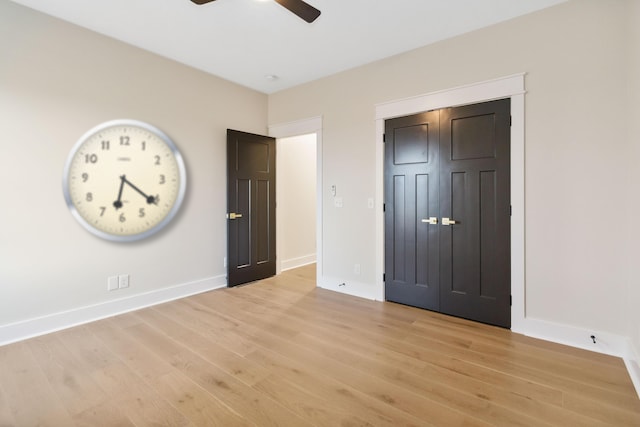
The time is 6h21
